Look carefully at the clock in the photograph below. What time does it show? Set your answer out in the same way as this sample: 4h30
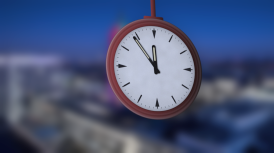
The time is 11h54
